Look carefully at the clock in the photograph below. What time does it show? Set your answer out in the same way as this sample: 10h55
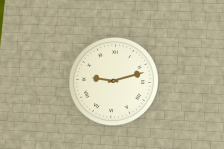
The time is 9h12
